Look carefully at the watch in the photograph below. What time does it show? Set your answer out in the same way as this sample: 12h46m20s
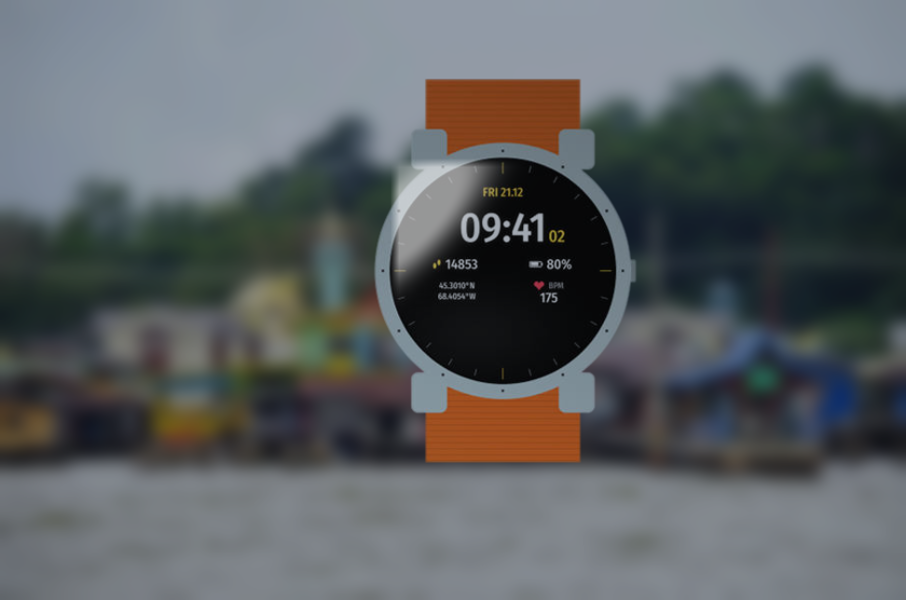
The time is 9h41m02s
